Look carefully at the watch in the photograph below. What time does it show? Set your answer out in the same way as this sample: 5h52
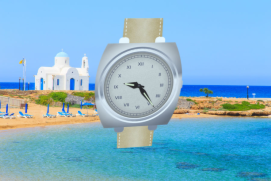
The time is 9h24
